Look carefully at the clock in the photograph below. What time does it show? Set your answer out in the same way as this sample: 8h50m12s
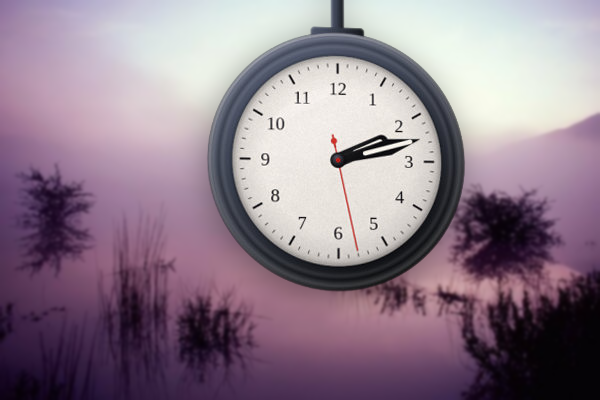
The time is 2h12m28s
